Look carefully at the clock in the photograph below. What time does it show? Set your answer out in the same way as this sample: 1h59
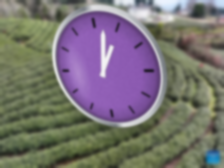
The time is 1h02
